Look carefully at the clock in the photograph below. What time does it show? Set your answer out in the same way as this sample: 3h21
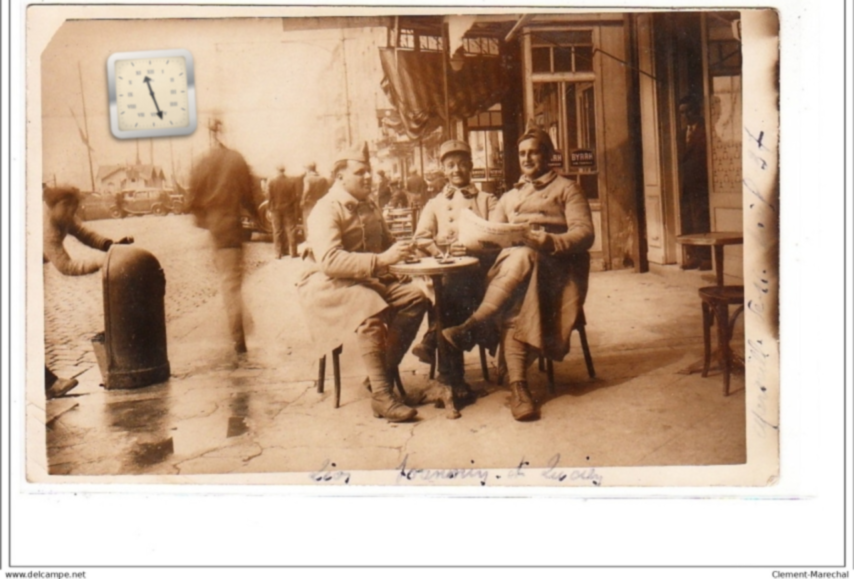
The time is 11h27
